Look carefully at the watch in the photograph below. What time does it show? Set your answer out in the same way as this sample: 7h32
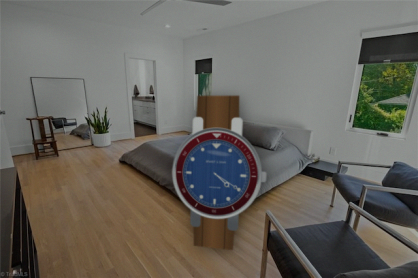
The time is 4h20
